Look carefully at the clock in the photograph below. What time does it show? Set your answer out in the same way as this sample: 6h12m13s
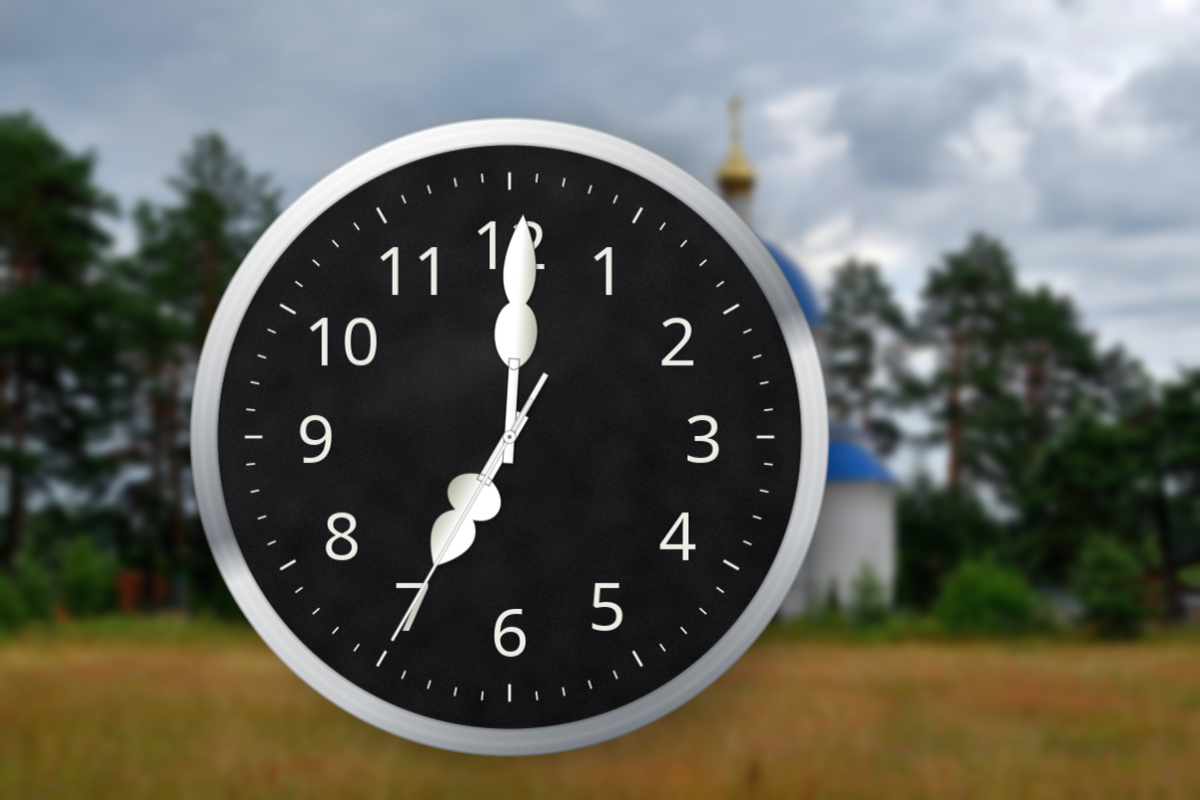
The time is 7h00m35s
